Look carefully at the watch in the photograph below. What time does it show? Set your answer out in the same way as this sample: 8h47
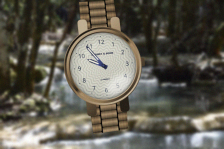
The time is 9h54
